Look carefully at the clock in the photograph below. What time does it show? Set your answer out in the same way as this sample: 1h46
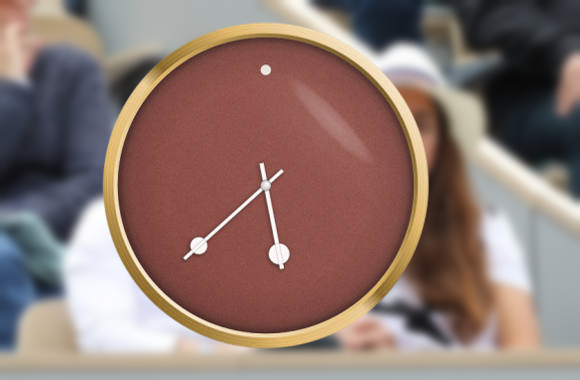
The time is 5h38
